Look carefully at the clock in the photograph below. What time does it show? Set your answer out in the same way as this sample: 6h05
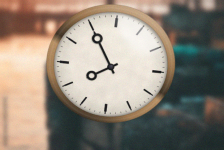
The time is 7h55
